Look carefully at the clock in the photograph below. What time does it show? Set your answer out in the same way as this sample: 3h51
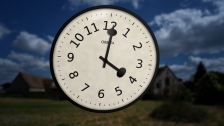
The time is 4h01
